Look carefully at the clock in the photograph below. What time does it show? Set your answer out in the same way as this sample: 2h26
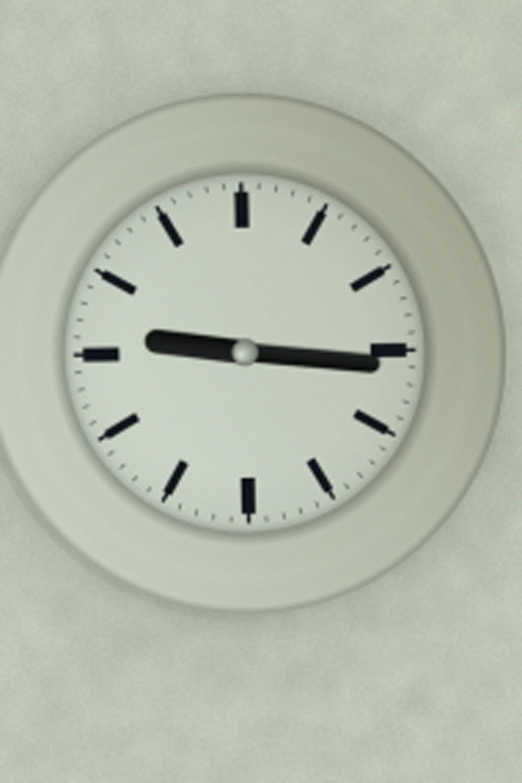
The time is 9h16
